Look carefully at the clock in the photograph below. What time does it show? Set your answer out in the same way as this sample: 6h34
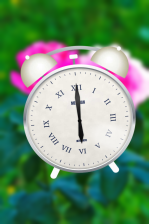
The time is 6h00
